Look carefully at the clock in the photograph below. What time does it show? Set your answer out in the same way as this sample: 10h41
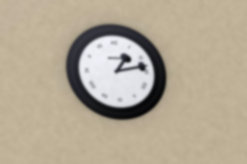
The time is 1h13
